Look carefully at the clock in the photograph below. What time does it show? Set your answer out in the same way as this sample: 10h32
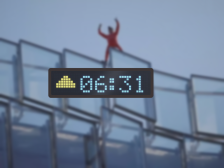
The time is 6h31
